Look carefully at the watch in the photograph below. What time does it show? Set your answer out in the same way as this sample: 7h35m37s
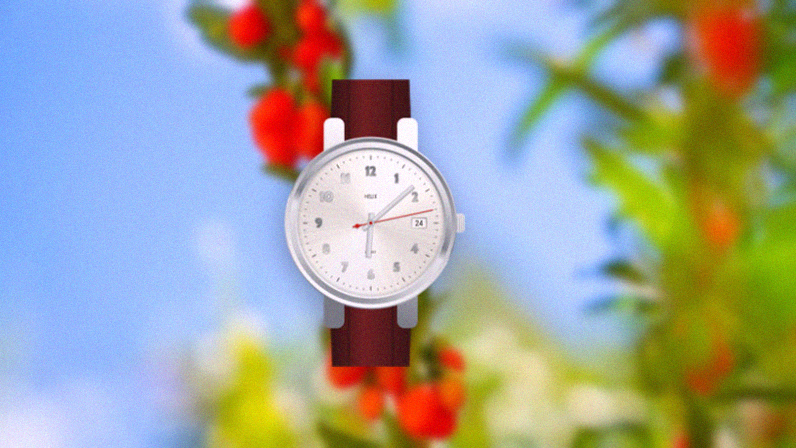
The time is 6h08m13s
